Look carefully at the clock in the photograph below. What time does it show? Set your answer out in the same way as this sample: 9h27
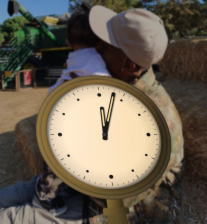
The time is 12h03
